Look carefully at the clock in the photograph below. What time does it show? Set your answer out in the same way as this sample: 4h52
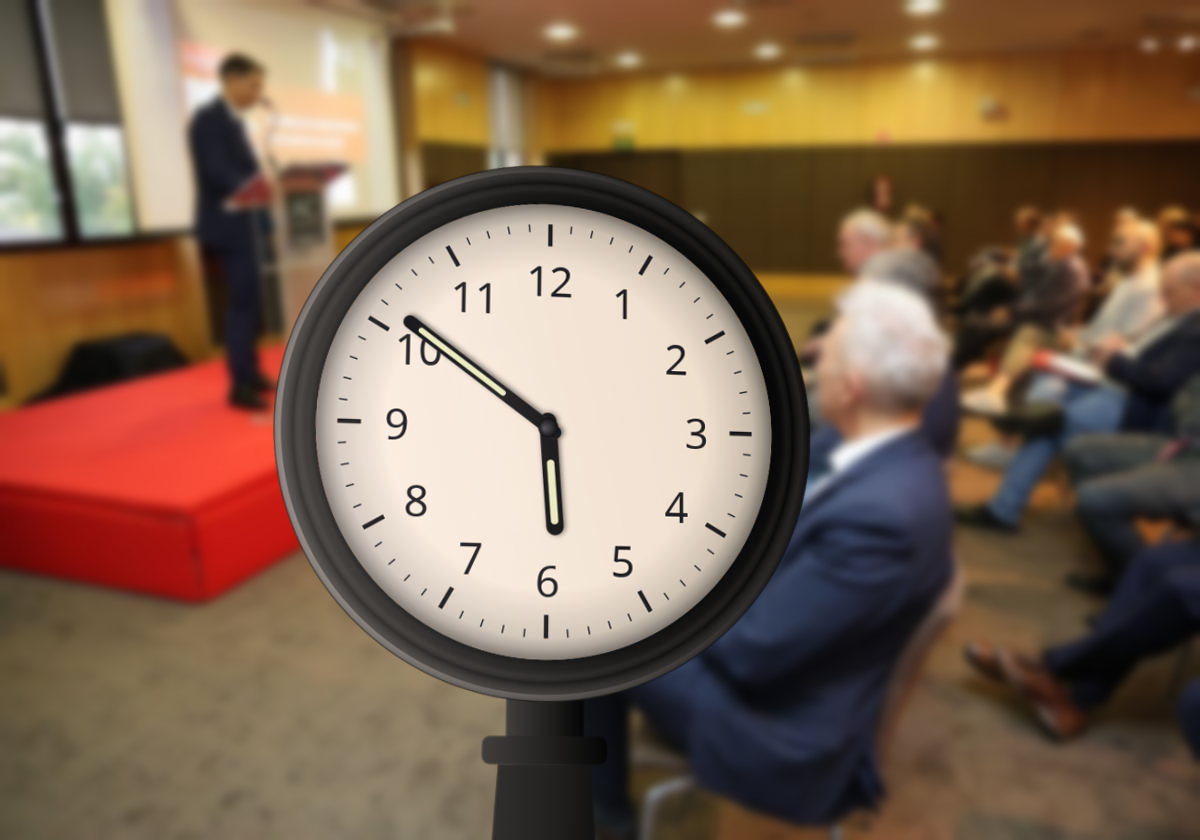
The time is 5h51
